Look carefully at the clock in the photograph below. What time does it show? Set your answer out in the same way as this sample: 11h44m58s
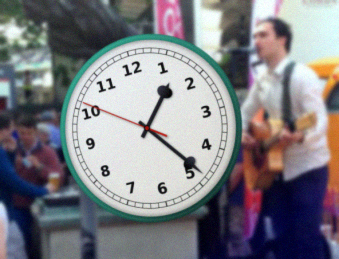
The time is 1h23m51s
